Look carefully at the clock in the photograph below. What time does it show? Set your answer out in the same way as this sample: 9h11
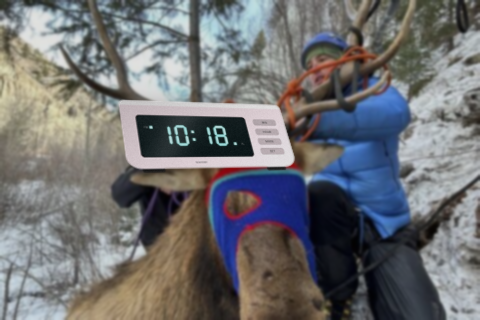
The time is 10h18
